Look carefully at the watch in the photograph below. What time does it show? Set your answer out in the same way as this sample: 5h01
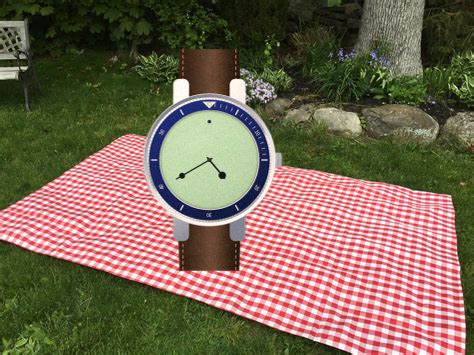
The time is 4h40
